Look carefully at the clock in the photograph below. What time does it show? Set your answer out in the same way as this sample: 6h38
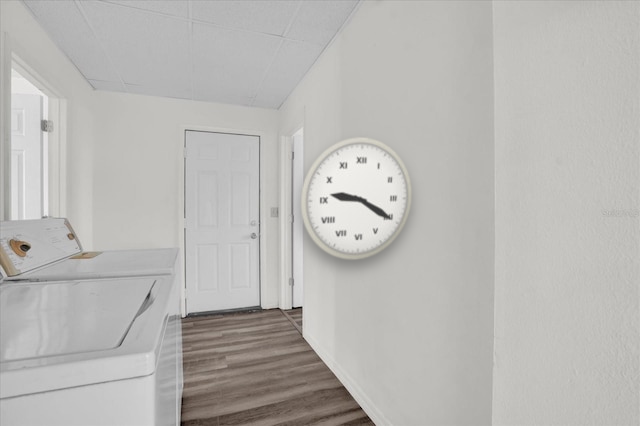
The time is 9h20
